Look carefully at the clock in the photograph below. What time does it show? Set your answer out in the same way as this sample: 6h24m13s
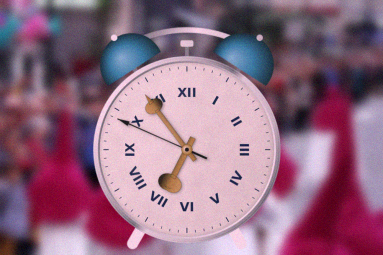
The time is 6h53m49s
